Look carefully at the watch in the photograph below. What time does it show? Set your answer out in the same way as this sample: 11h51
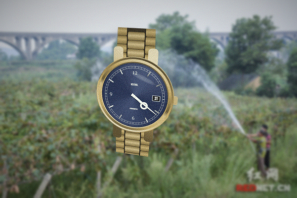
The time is 4h21
